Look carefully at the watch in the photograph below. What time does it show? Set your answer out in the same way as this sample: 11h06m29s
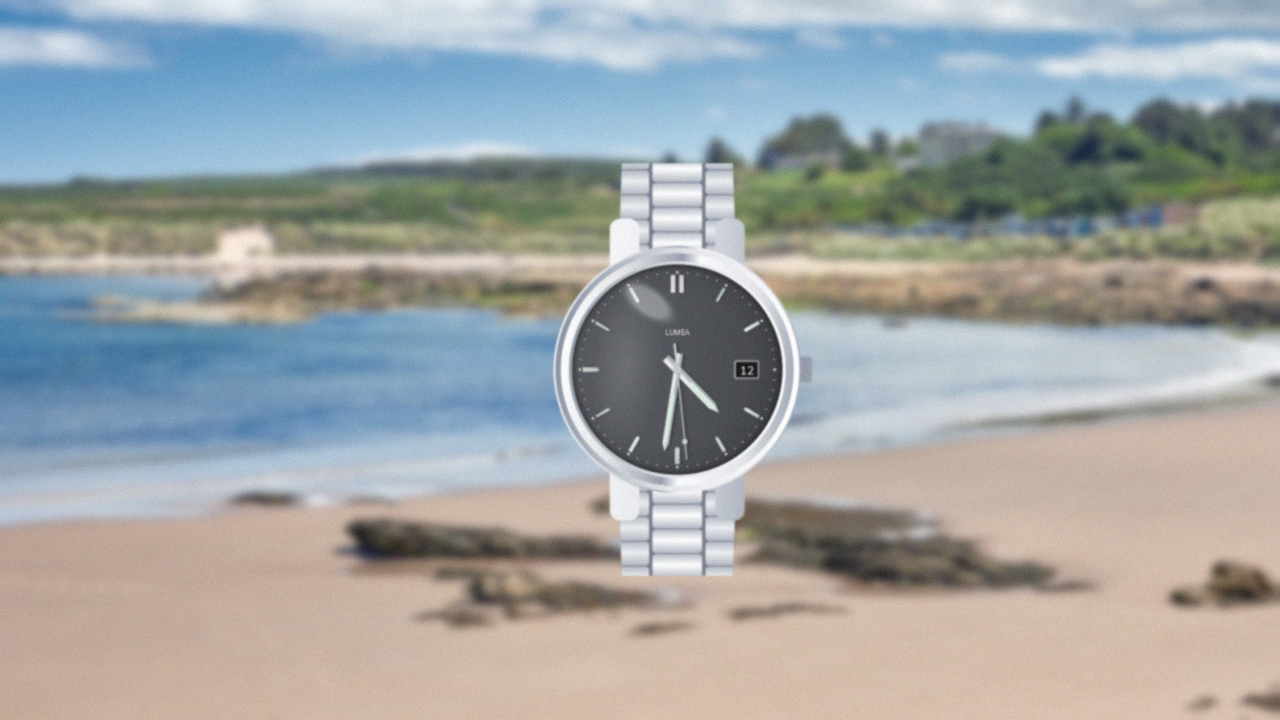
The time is 4h31m29s
